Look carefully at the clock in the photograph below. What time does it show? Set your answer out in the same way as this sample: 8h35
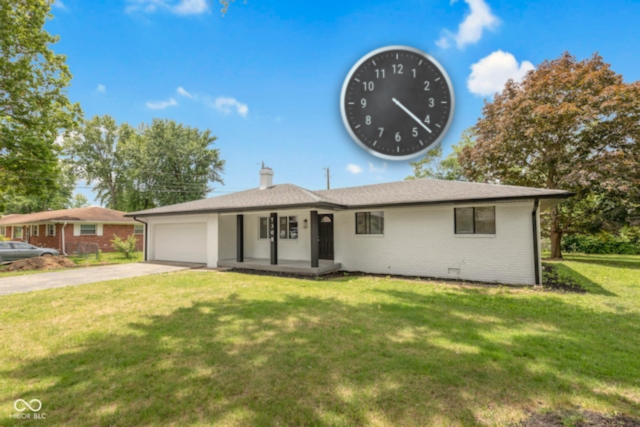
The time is 4h22
